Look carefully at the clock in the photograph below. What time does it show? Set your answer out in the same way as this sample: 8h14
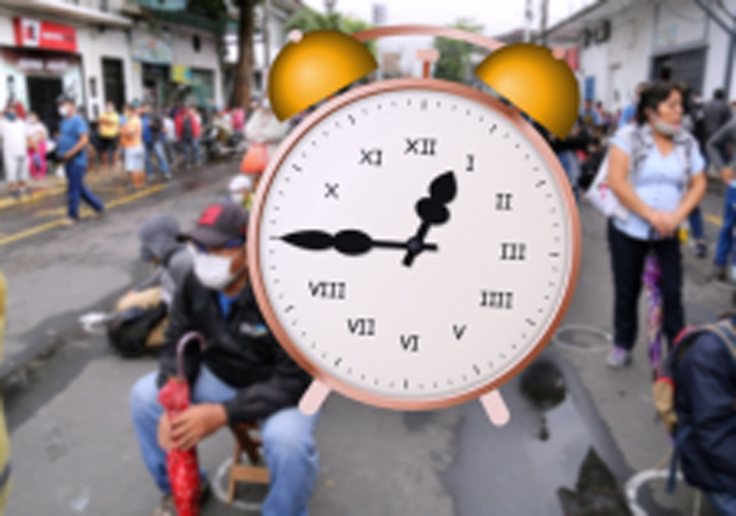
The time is 12h45
